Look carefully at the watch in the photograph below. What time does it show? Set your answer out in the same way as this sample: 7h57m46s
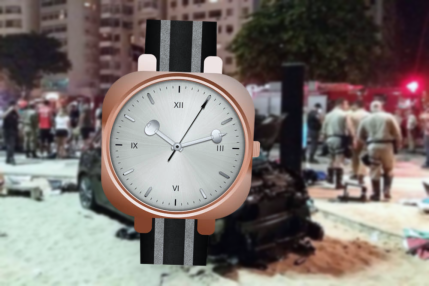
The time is 10h12m05s
